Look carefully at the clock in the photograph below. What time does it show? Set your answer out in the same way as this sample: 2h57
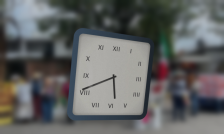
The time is 5h41
